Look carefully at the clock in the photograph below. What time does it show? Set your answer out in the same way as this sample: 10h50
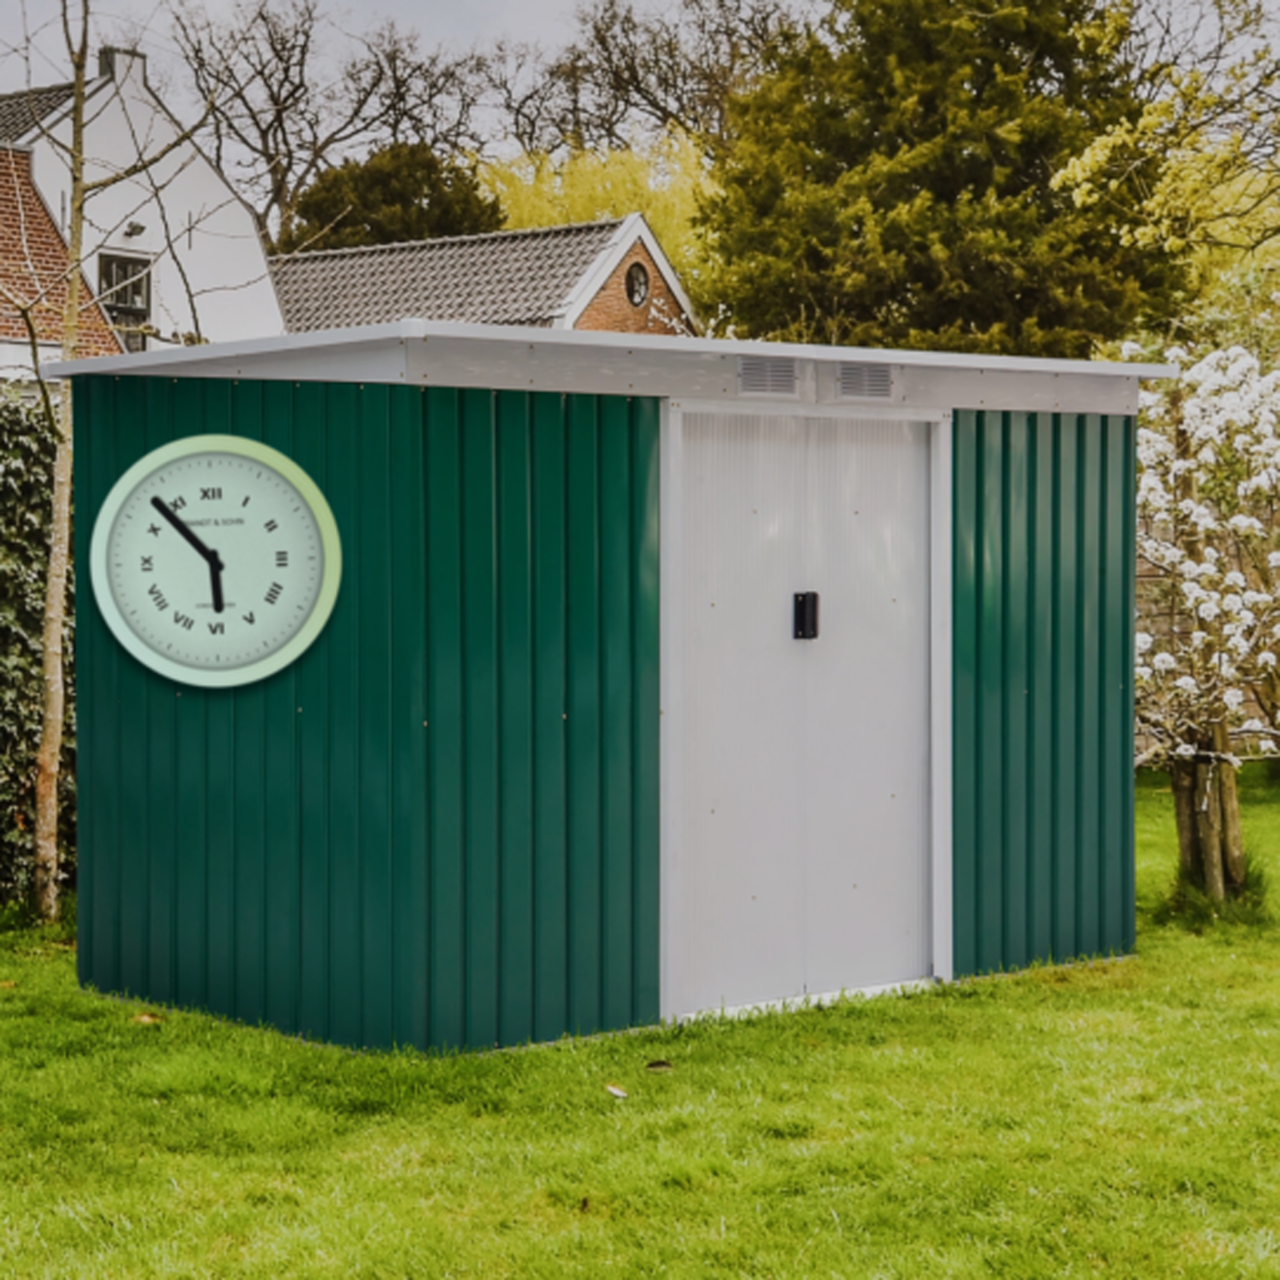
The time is 5h53
